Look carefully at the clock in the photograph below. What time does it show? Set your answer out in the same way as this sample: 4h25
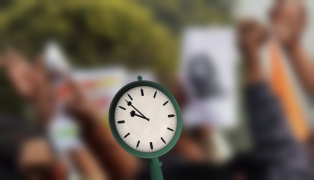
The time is 9h53
